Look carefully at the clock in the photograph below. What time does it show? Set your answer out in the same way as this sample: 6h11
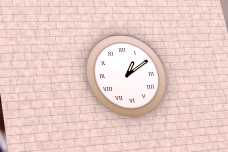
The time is 1h10
